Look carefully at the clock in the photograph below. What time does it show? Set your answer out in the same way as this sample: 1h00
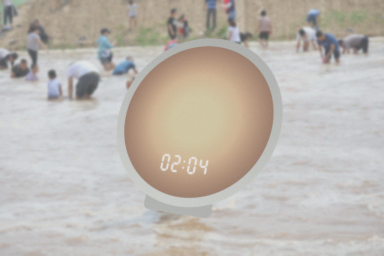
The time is 2h04
